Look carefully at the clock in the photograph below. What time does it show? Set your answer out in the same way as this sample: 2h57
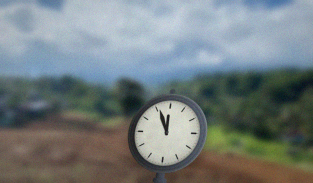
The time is 11h56
